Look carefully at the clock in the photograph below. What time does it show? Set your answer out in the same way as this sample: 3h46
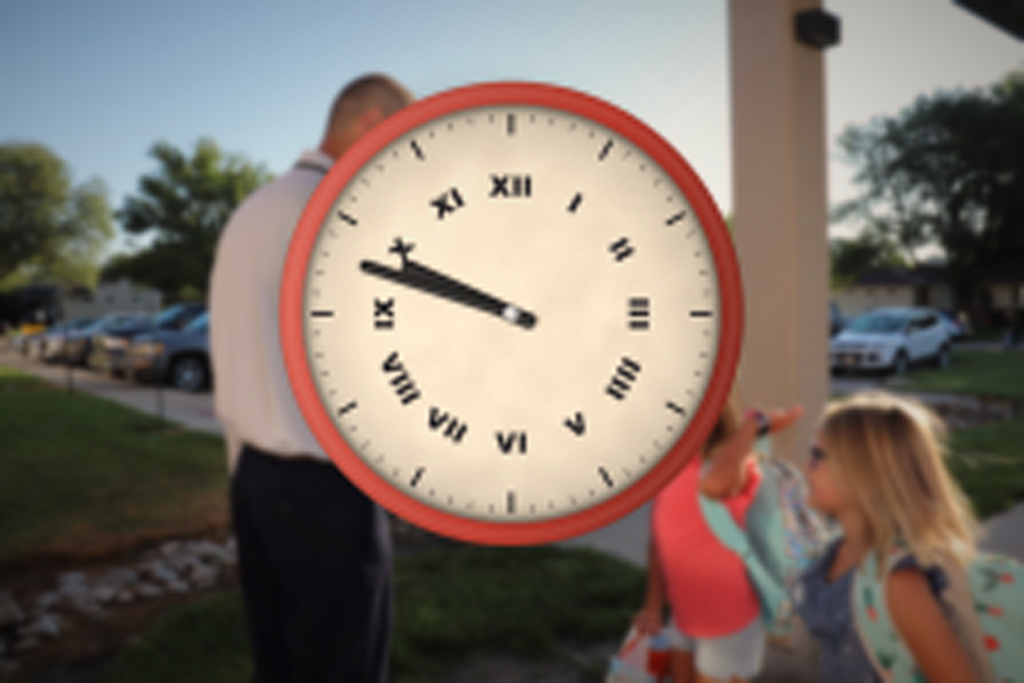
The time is 9h48
